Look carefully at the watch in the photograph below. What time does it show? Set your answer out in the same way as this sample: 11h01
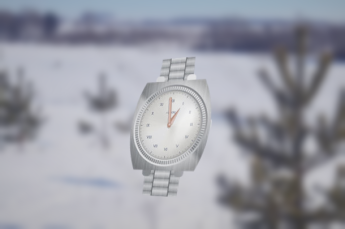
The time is 12h59
